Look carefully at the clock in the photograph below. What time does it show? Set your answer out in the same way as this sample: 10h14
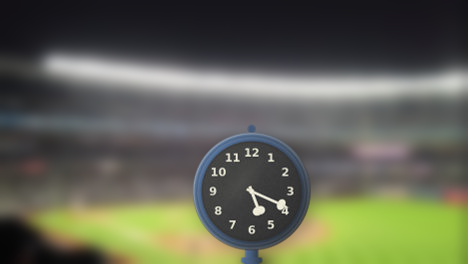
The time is 5h19
